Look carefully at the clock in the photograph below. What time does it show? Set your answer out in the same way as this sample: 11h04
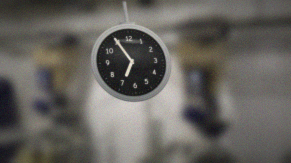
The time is 6h55
